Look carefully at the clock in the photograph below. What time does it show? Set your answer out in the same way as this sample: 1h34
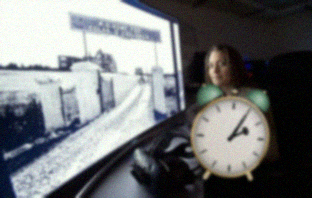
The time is 2h05
